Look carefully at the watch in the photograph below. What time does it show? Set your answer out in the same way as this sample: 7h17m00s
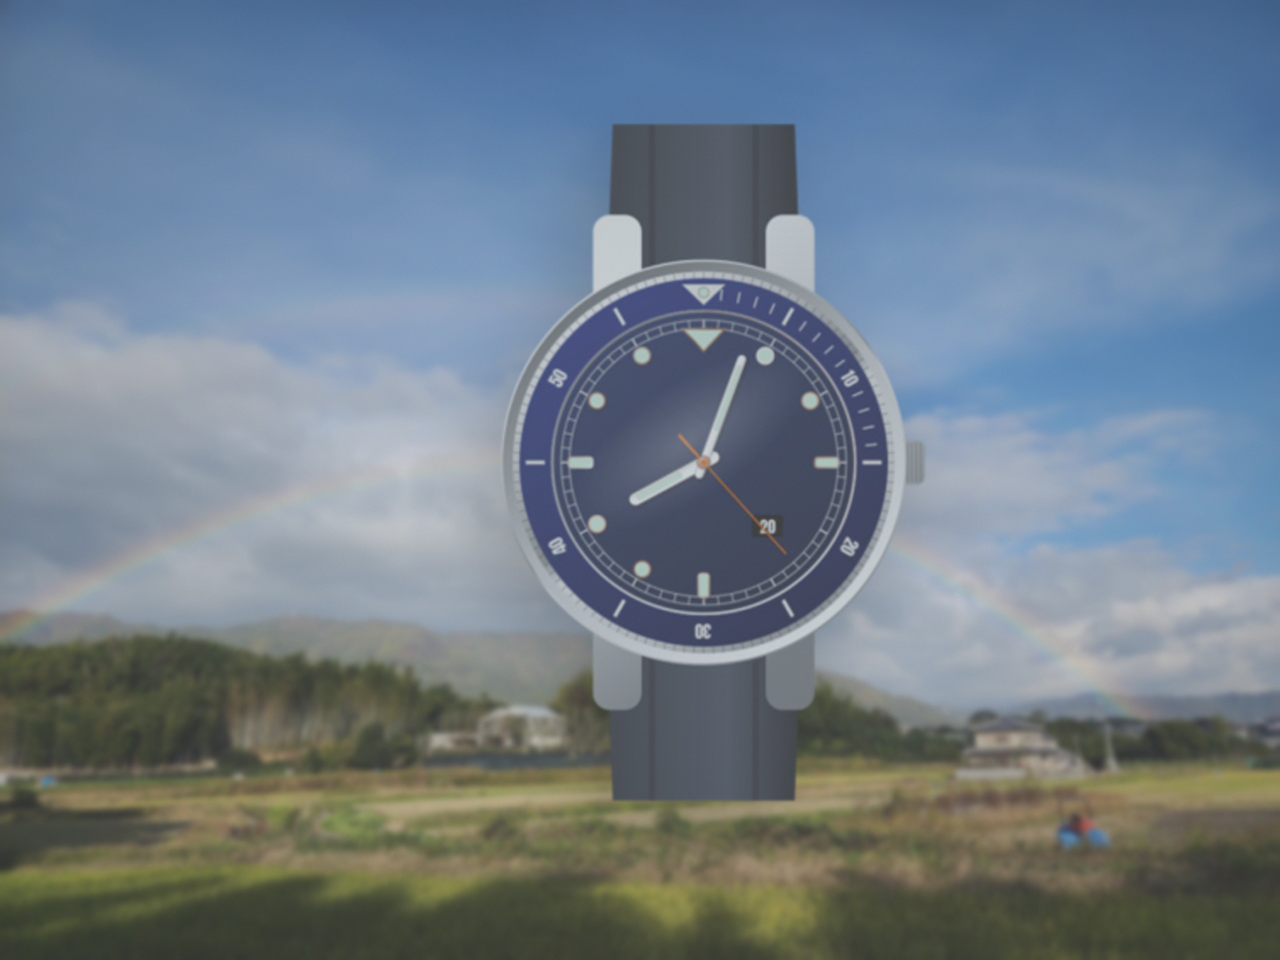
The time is 8h03m23s
